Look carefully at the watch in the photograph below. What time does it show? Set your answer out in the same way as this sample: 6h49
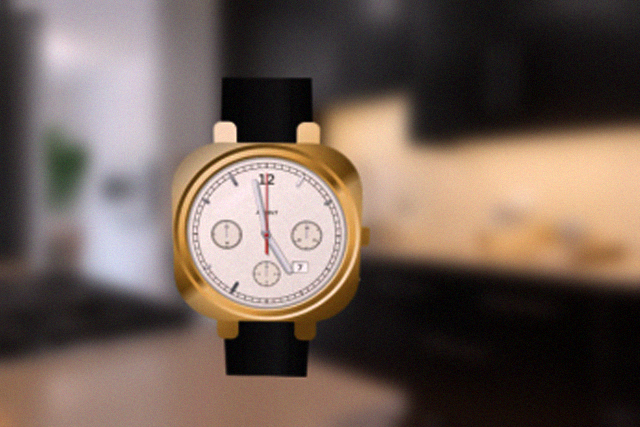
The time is 4h58
